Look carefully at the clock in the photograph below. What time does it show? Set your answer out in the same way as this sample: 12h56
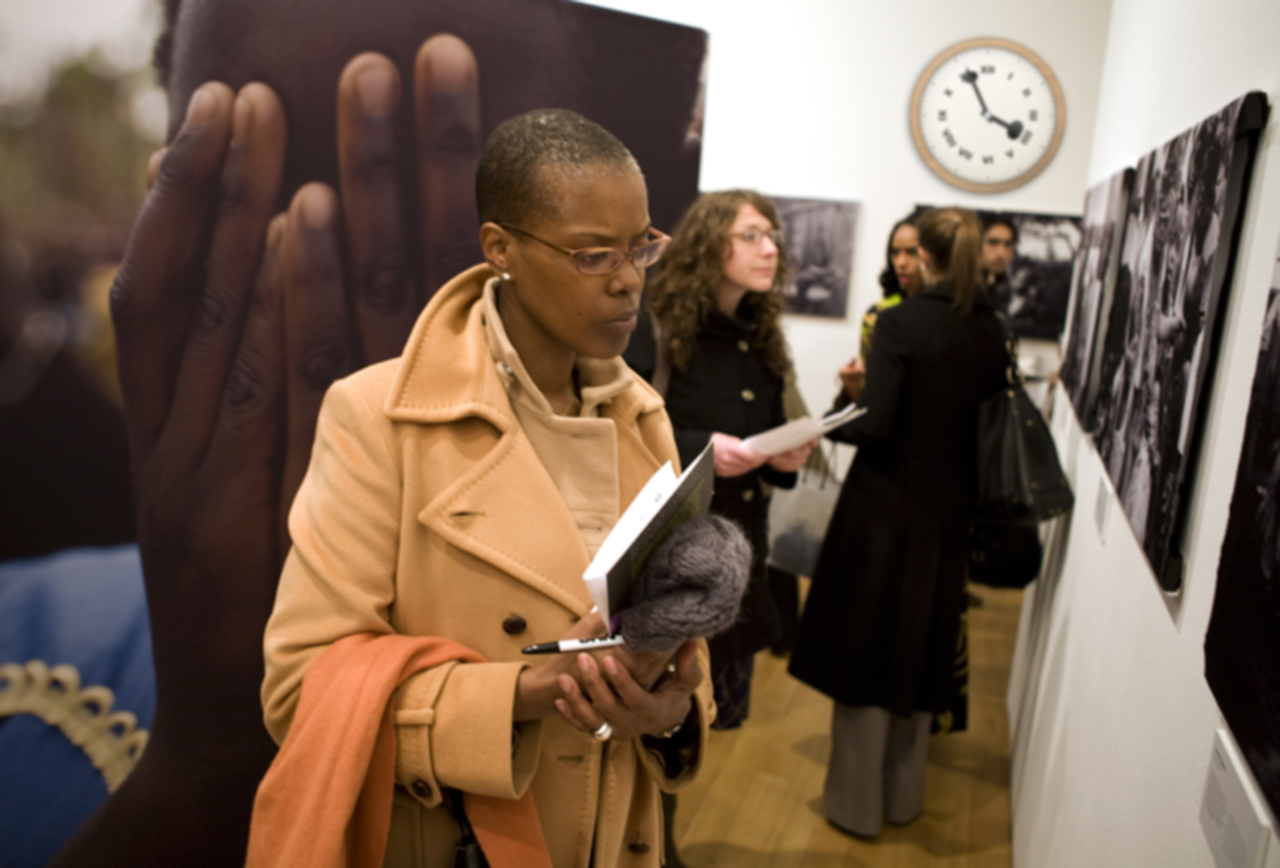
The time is 3h56
